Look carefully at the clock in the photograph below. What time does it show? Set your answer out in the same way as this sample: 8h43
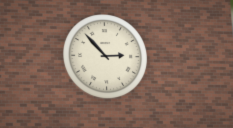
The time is 2h53
